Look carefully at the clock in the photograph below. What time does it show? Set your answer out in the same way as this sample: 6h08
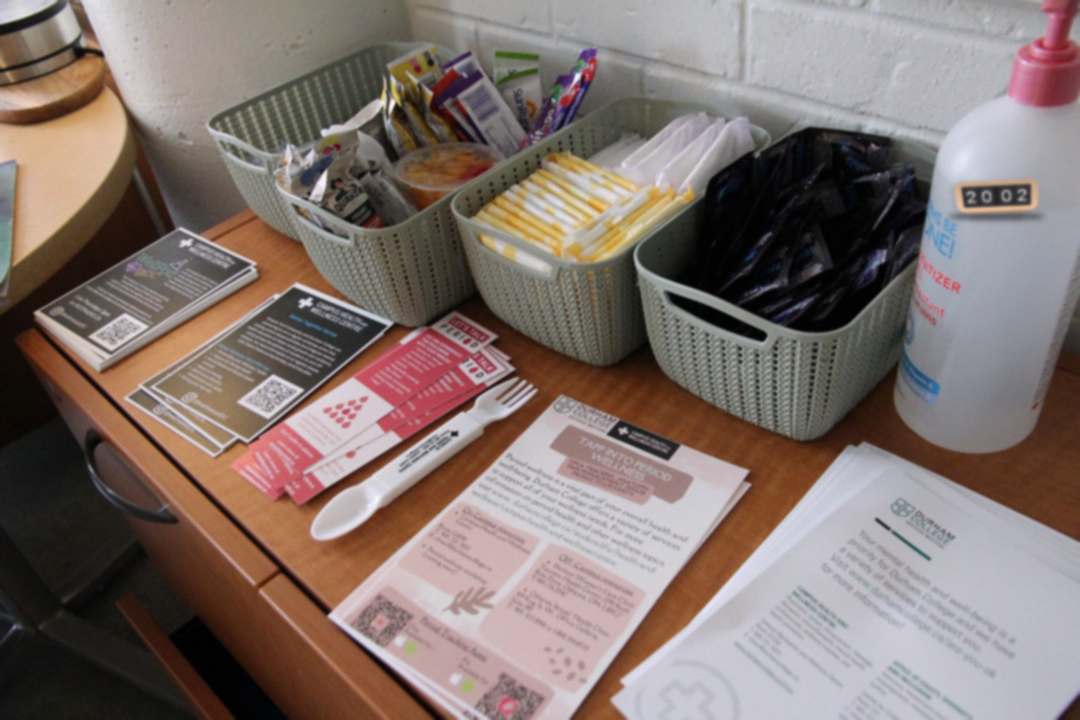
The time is 20h02
